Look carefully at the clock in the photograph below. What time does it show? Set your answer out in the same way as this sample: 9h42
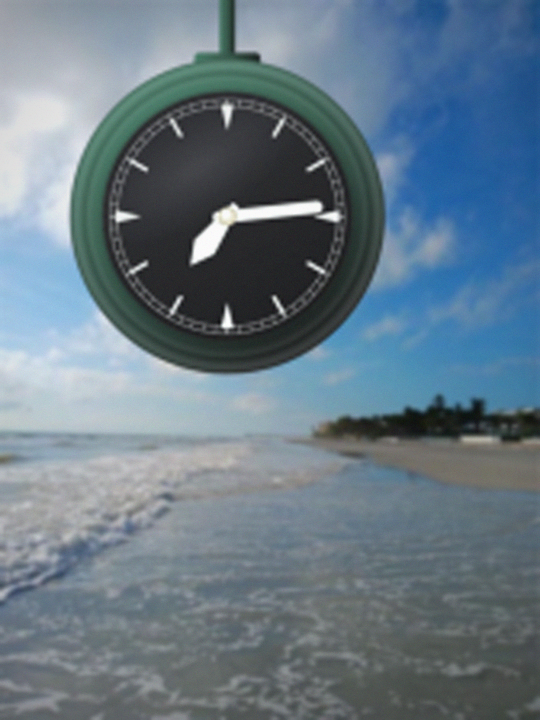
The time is 7h14
